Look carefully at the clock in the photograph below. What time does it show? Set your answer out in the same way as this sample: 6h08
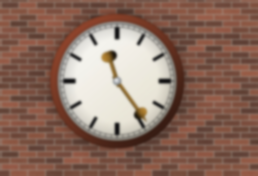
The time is 11h24
